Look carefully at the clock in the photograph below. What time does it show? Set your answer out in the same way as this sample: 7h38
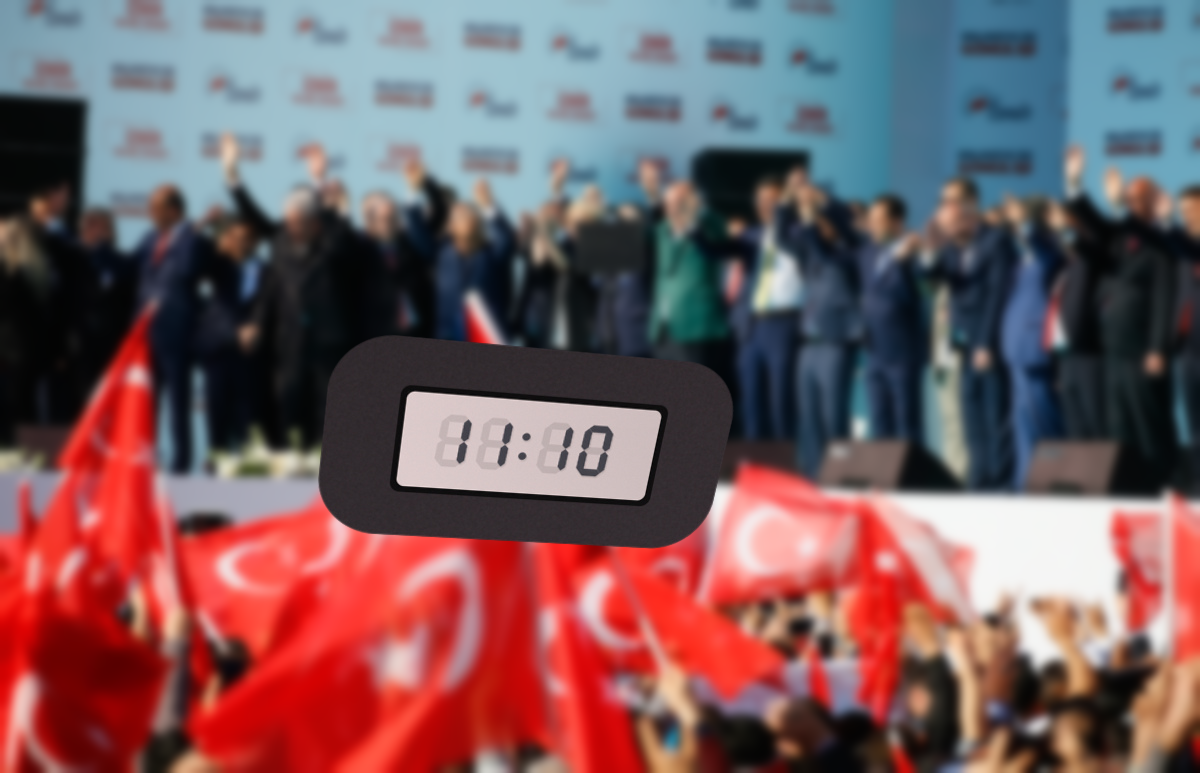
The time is 11h10
